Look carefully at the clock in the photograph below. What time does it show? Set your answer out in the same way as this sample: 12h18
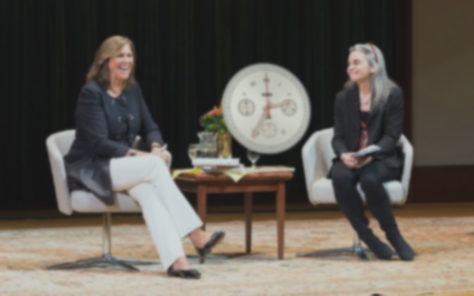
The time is 2h35
